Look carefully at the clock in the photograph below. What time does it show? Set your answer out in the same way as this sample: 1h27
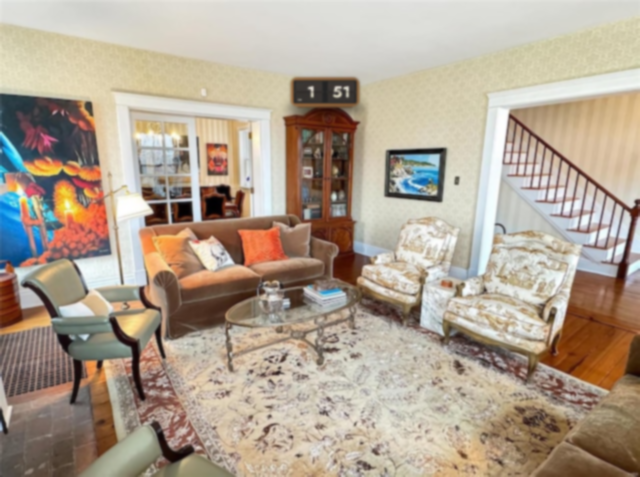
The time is 1h51
